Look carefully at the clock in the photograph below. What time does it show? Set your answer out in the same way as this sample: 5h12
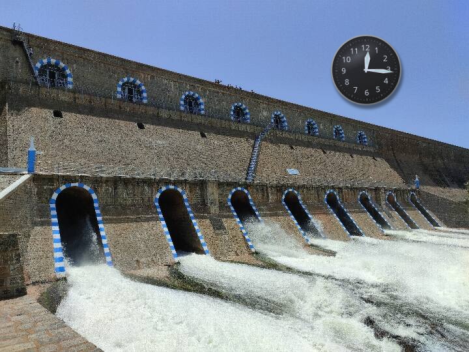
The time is 12h16
